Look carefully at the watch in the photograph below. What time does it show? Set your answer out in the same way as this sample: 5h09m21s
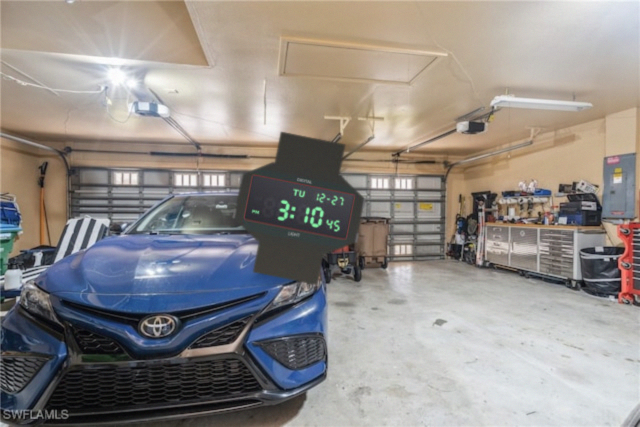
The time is 3h10m45s
